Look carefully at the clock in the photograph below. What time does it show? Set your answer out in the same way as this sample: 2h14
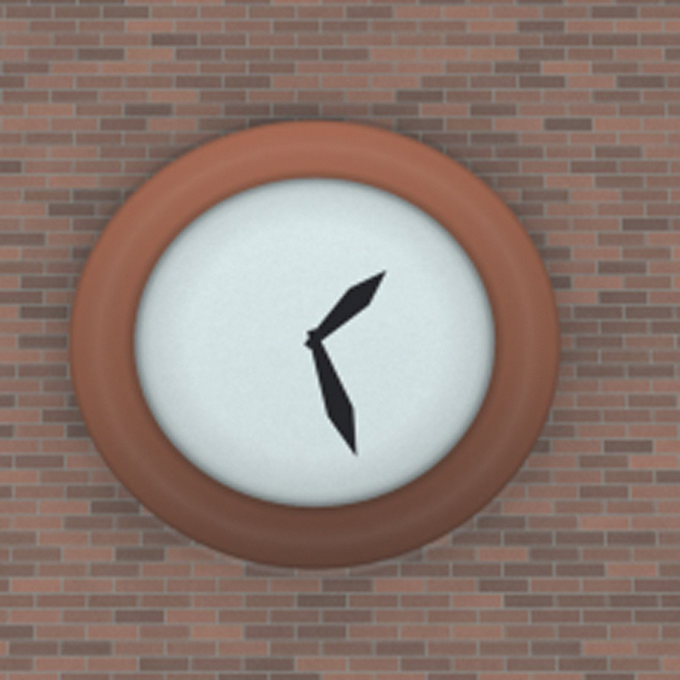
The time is 1h27
